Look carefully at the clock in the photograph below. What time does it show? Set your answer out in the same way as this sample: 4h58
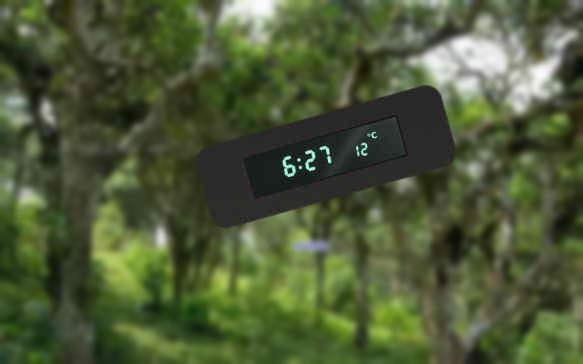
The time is 6h27
